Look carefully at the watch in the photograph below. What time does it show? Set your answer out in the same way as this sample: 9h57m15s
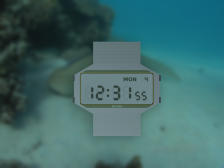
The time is 12h31m55s
